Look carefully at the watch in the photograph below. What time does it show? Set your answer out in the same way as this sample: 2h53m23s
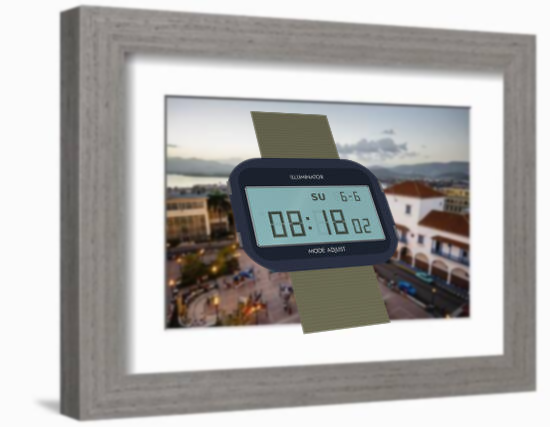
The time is 8h18m02s
